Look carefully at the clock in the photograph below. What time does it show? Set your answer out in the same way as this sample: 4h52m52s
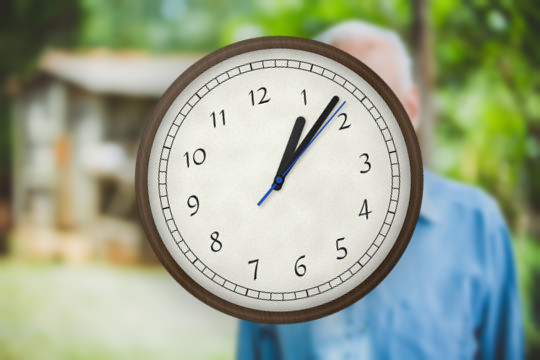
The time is 1h08m09s
